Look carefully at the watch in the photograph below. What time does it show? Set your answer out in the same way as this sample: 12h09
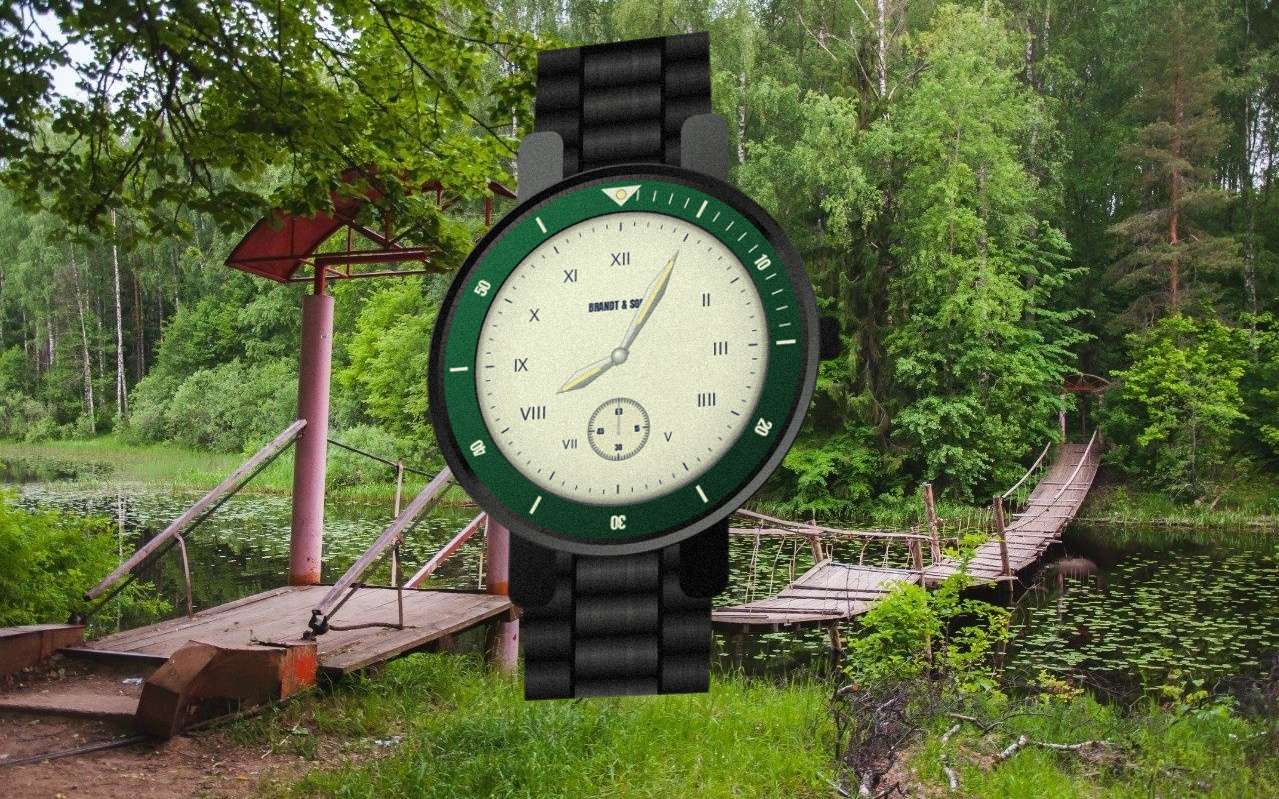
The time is 8h05
